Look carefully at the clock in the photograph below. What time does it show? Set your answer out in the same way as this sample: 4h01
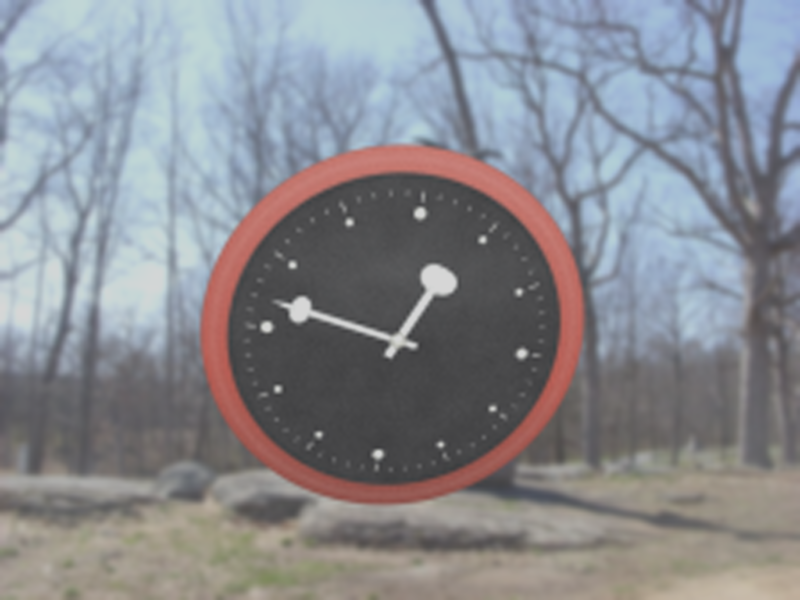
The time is 12h47
